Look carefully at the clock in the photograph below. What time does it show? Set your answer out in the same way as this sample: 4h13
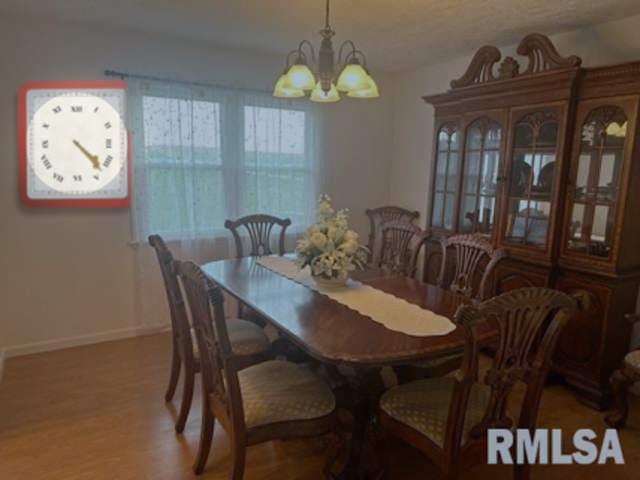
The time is 4h23
